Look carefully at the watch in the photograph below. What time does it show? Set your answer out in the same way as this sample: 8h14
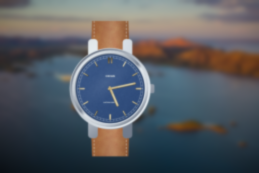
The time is 5h13
